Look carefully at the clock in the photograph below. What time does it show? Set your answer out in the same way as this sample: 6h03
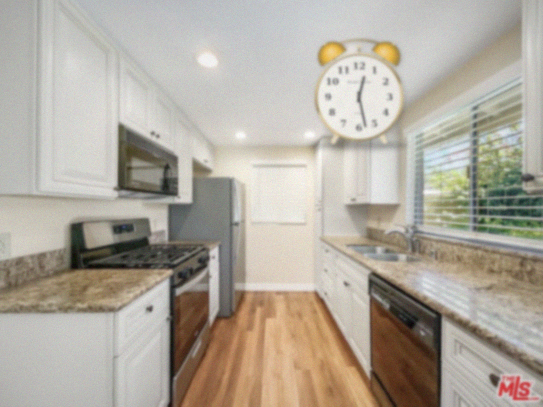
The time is 12h28
